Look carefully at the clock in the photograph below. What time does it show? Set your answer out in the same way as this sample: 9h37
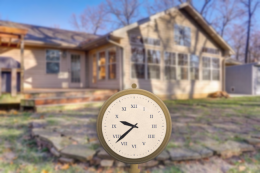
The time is 9h38
